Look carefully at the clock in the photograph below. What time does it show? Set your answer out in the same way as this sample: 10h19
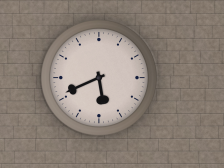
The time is 5h41
